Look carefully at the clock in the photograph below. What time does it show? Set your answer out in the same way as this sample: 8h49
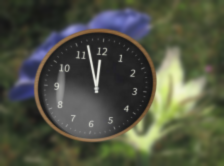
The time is 11h57
